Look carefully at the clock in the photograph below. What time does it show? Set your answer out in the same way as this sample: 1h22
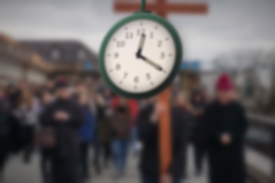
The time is 12h20
